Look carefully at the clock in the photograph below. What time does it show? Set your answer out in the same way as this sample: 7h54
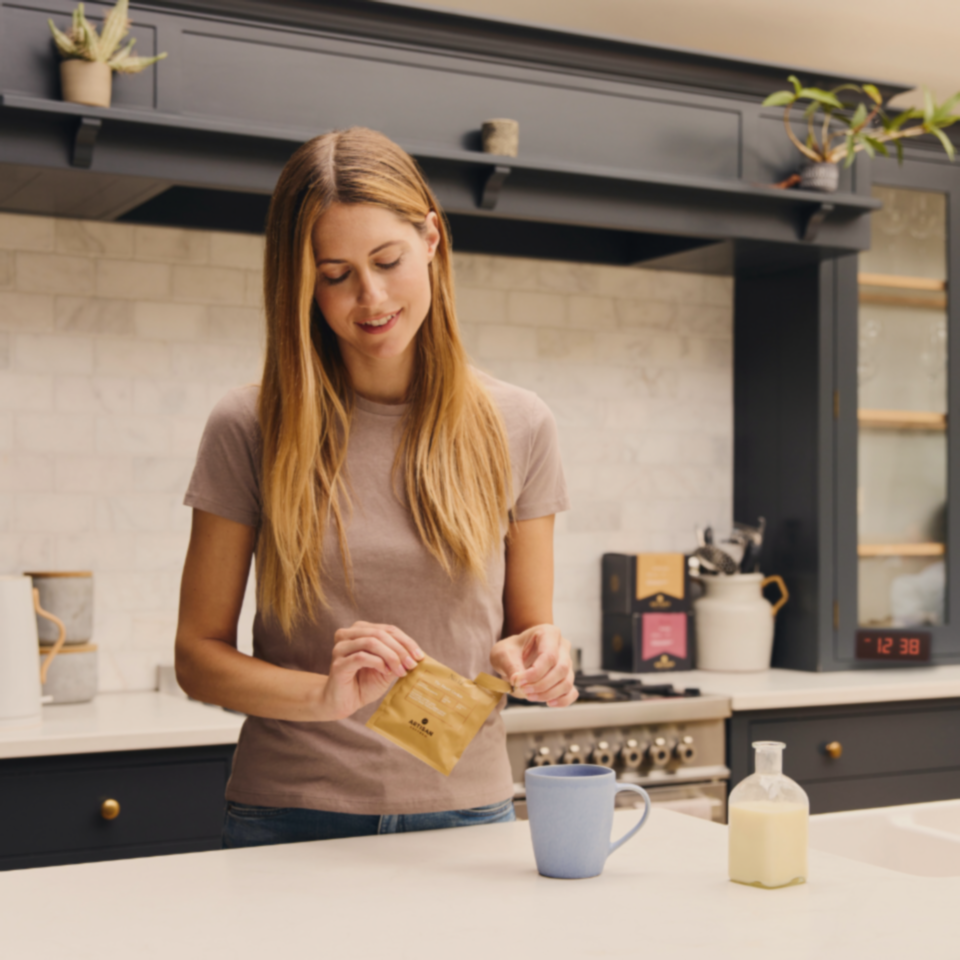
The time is 12h38
